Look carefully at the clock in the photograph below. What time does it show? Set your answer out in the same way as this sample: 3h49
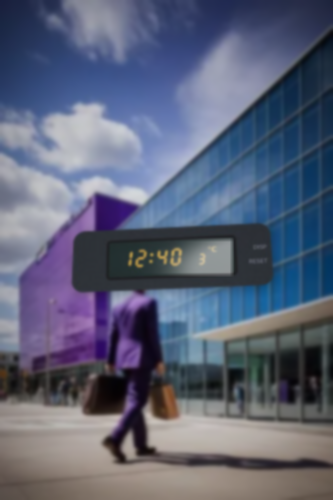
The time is 12h40
